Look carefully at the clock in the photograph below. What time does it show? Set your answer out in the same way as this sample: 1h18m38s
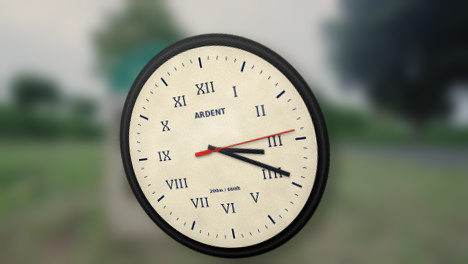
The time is 3h19m14s
